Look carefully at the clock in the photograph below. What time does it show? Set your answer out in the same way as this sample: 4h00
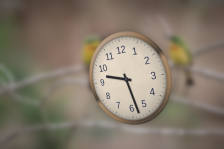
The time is 9h28
